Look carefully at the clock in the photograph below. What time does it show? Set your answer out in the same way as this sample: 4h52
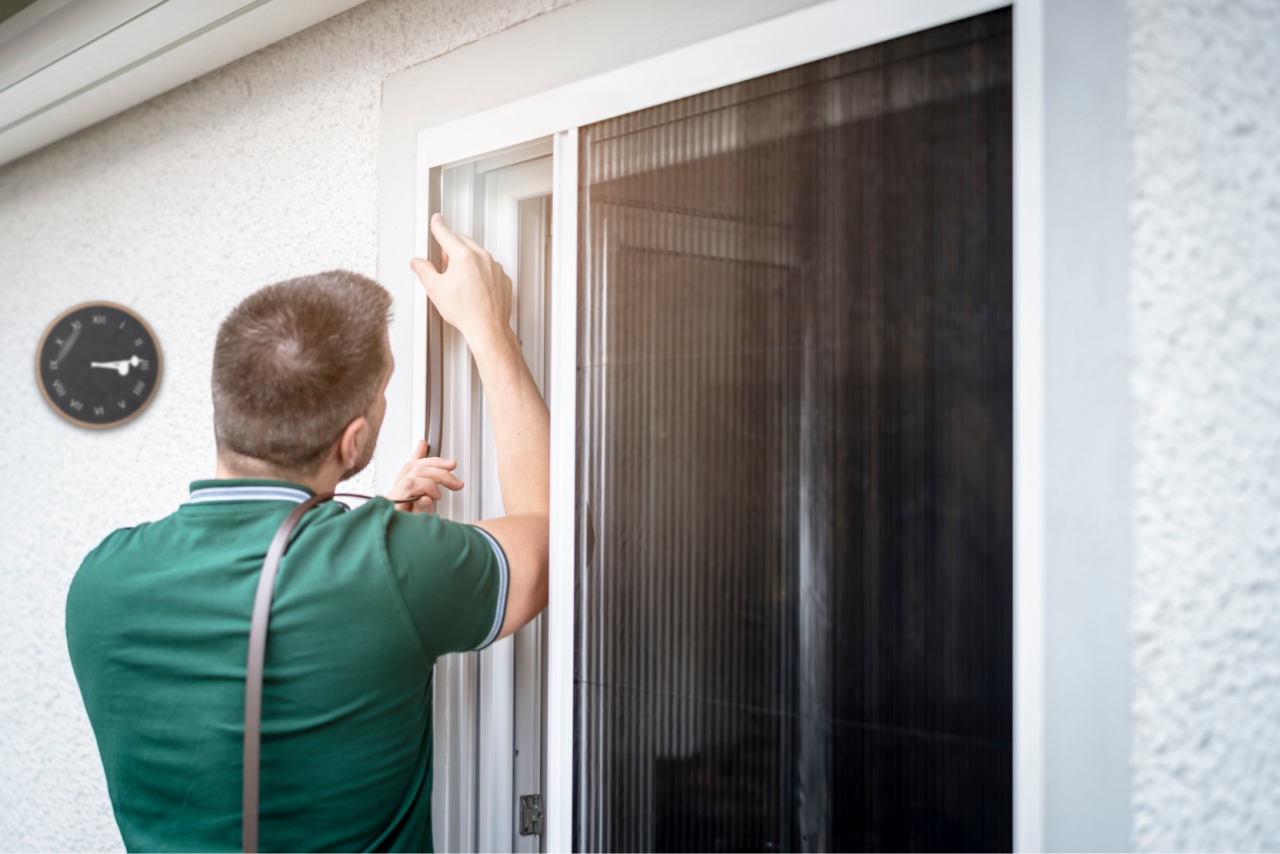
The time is 3h14
